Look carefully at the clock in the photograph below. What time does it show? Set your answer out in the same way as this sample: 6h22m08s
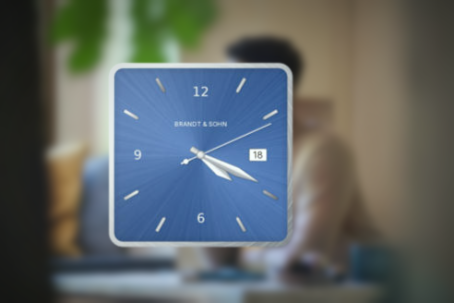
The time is 4h19m11s
